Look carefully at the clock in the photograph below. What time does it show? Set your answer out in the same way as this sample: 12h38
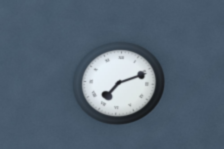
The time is 7h11
